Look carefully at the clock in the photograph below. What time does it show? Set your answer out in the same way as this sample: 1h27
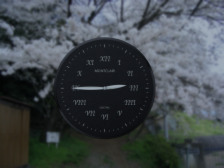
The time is 2h45
